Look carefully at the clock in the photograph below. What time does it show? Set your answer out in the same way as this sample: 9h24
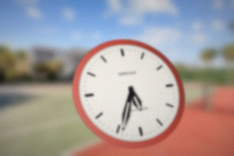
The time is 5h34
